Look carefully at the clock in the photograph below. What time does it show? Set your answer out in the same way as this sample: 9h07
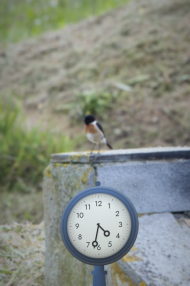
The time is 4h32
